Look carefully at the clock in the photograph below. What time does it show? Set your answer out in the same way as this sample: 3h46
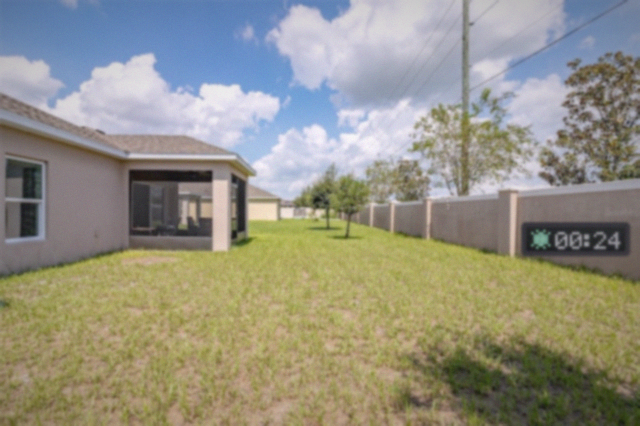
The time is 0h24
